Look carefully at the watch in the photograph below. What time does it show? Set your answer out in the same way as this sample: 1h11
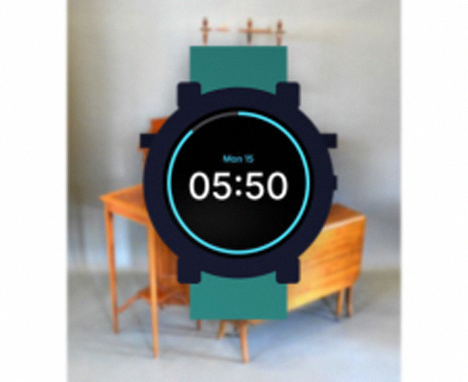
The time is 5h50
